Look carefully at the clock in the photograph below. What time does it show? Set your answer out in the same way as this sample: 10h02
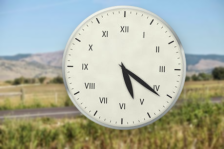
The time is 5h21
